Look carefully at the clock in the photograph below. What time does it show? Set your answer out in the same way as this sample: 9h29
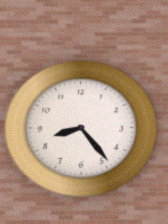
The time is 8h24
